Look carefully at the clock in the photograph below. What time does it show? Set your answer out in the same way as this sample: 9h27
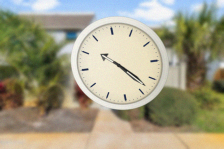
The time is 10h23
